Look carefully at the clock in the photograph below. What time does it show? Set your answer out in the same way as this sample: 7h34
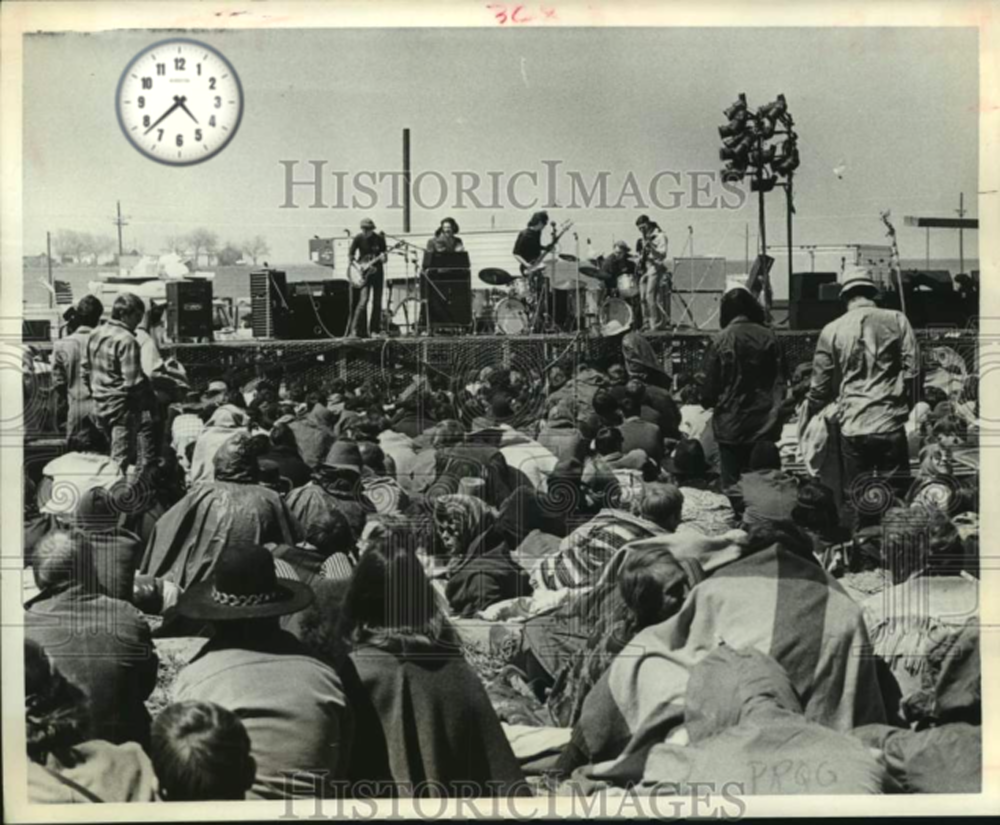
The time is 4h38
